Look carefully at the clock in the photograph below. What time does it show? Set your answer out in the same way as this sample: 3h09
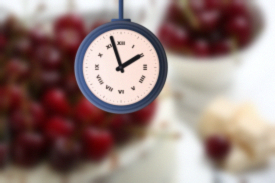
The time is 1h57
